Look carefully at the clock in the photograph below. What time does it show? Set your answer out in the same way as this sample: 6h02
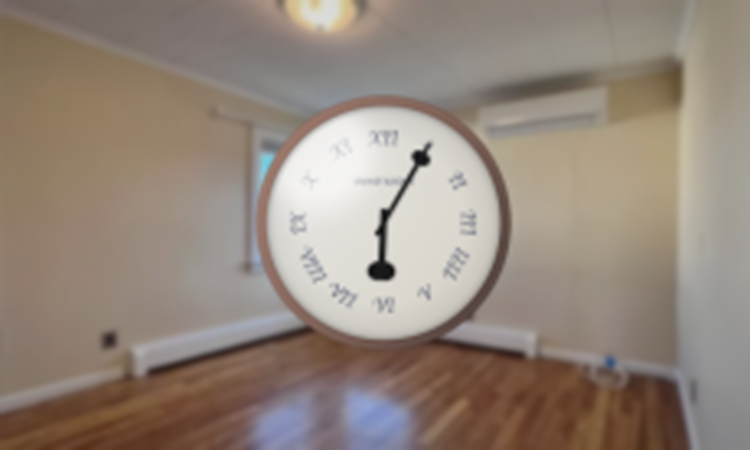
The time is 6h05
